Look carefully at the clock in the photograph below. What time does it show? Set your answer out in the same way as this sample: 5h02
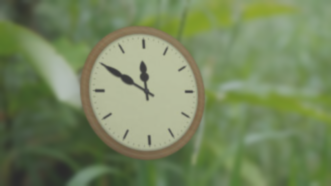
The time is 11h50
